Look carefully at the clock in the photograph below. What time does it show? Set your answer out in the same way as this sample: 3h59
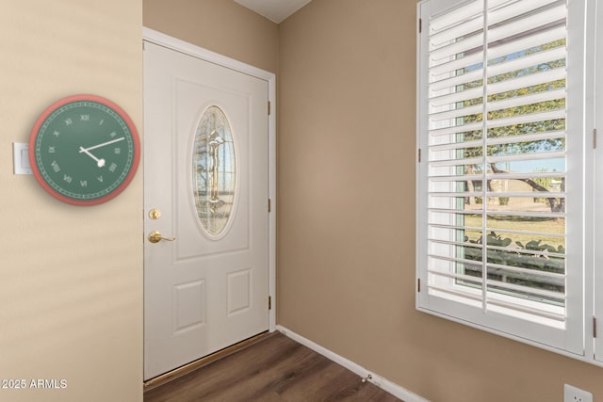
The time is 4h12
